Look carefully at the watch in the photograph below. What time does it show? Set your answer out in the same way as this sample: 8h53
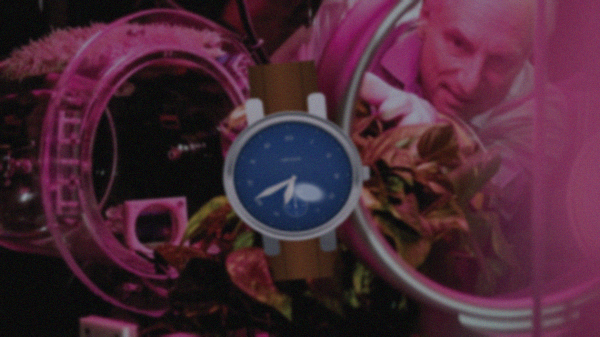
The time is 6h41
